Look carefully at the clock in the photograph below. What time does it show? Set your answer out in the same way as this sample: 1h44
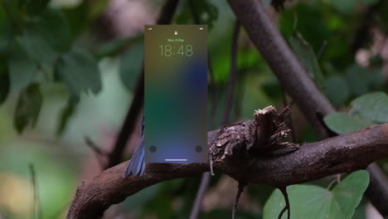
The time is 18h48
